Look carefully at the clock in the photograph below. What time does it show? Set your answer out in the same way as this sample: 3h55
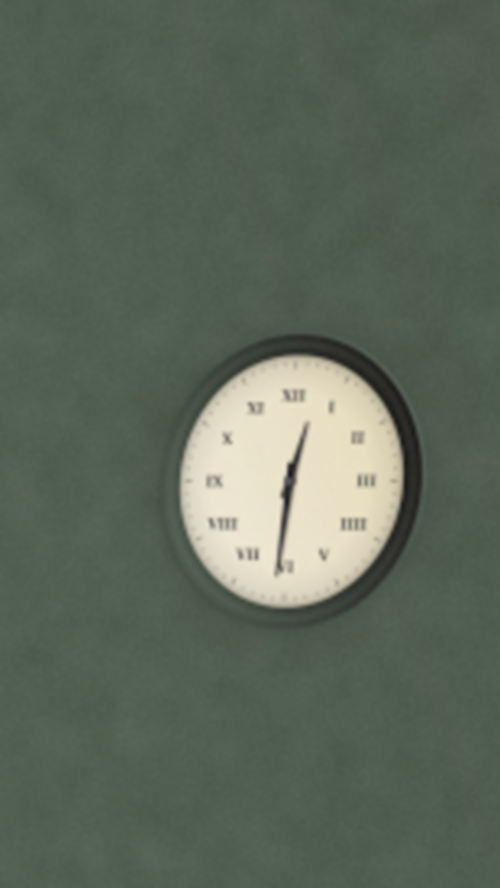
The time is 12h31
